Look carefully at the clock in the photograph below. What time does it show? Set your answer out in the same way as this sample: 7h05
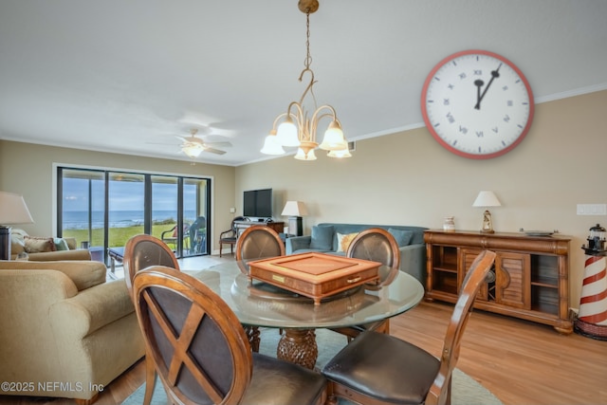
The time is 12h05
